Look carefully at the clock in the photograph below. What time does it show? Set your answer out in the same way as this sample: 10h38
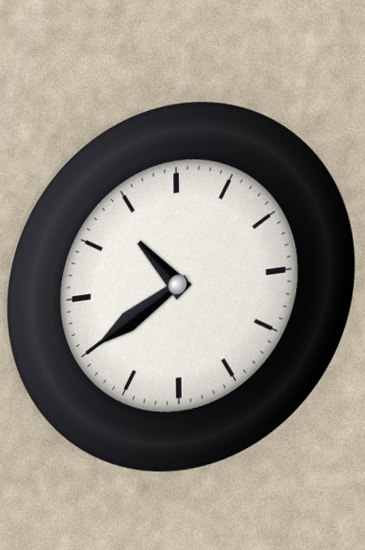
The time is 10h40
